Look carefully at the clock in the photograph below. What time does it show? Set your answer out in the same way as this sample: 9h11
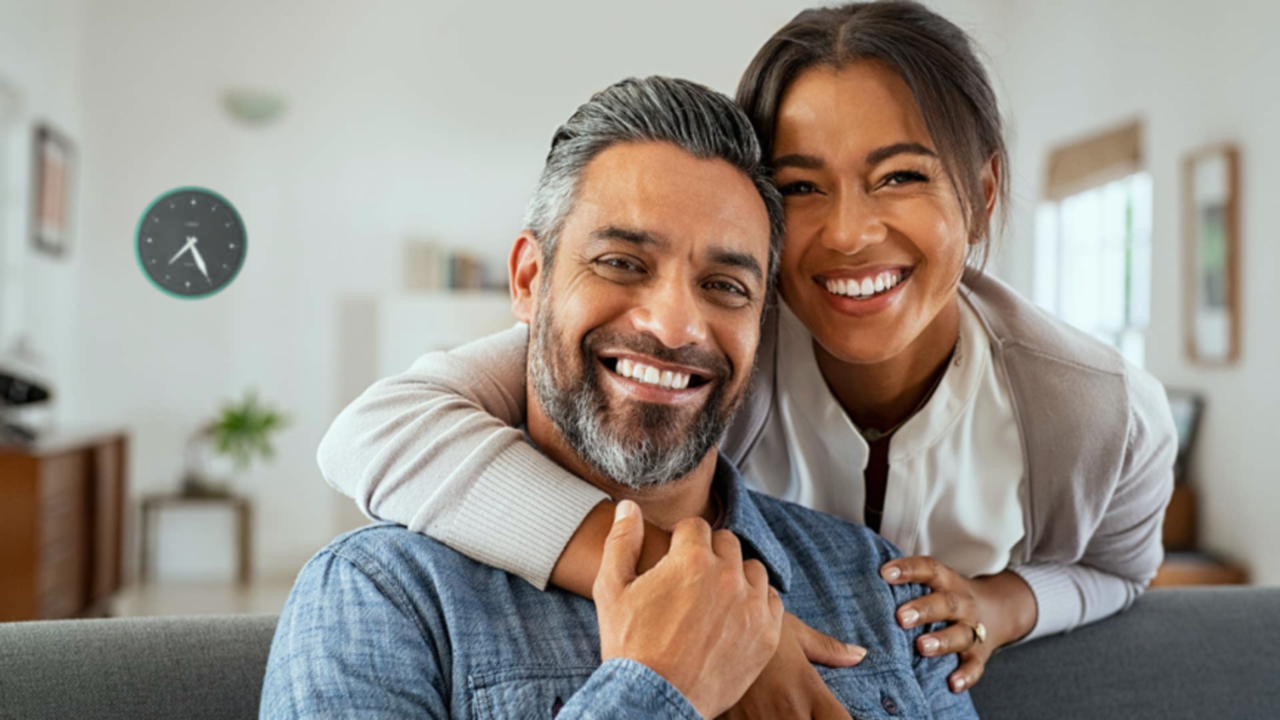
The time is 7h25
